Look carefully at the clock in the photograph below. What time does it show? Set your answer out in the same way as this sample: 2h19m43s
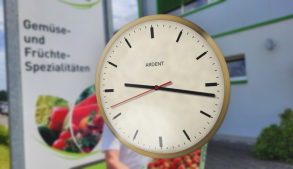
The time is 9h16m42s
